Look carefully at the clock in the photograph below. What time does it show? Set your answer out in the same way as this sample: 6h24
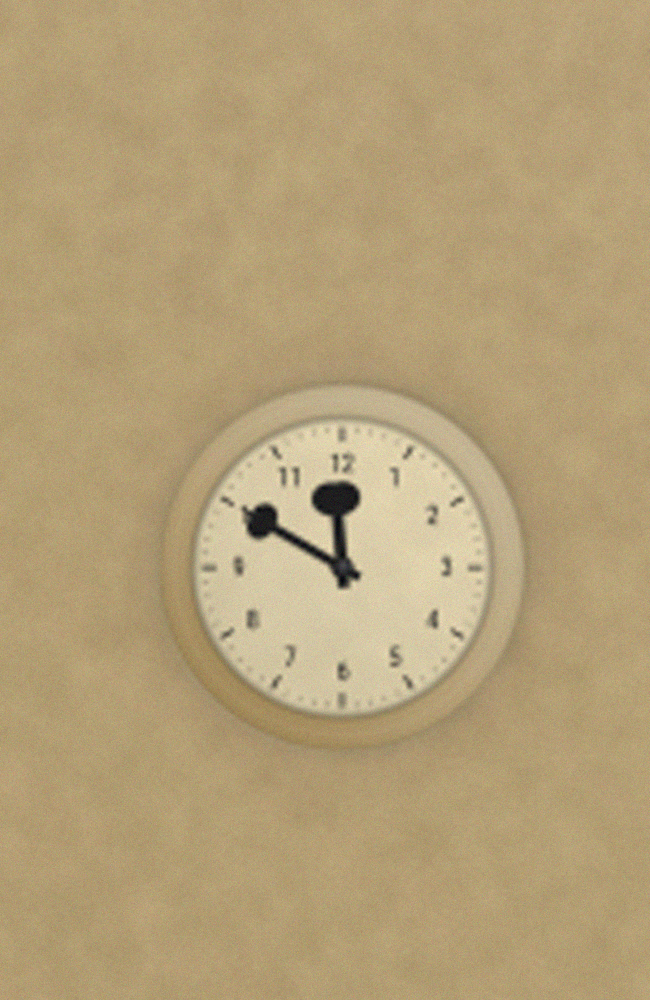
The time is 11h50
